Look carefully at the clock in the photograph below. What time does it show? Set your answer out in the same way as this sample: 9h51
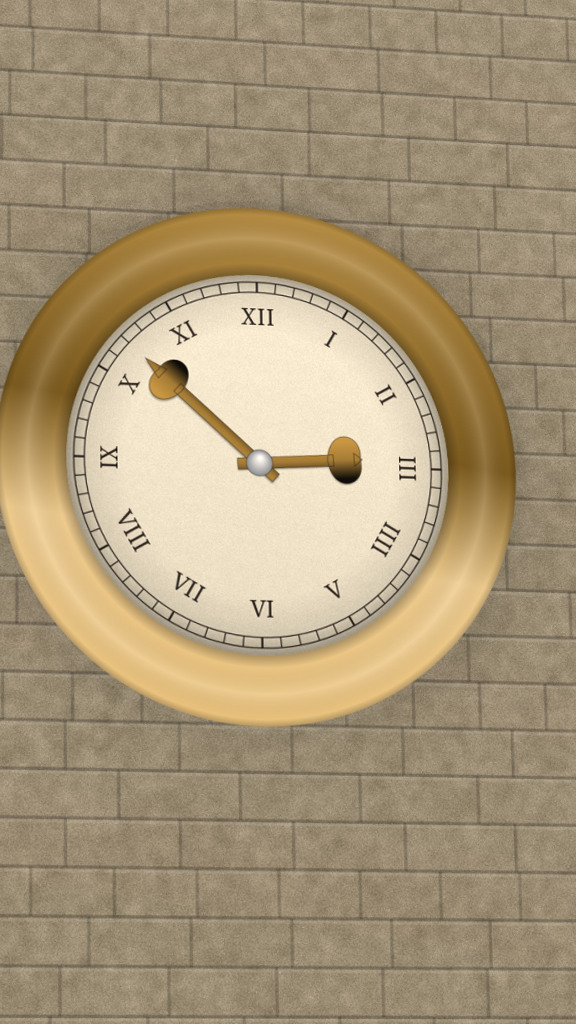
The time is 2h52
